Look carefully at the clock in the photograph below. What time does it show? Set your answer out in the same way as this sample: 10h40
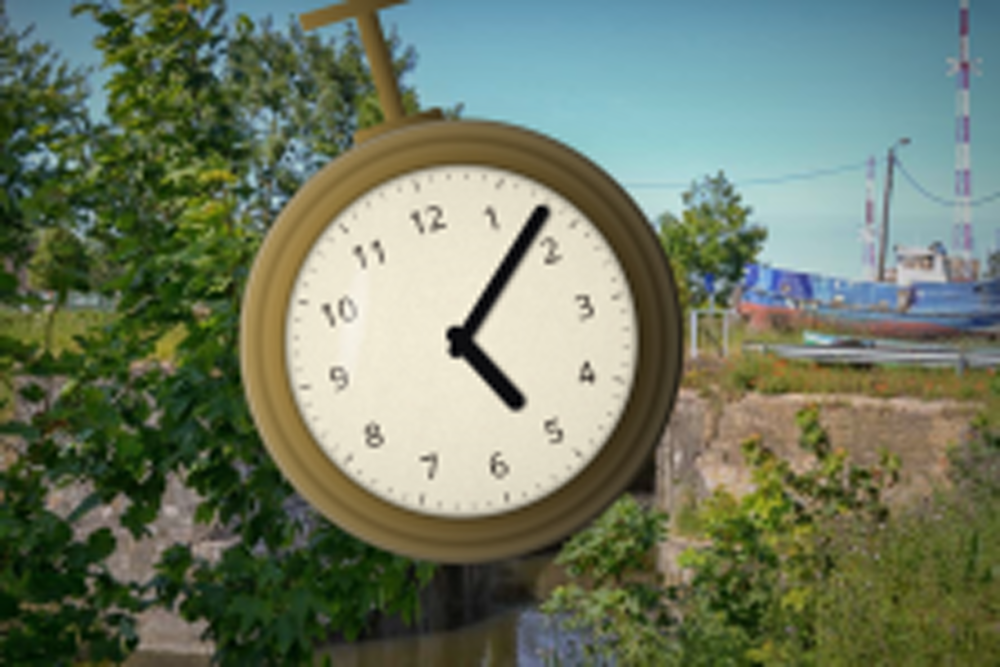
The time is 5h08
